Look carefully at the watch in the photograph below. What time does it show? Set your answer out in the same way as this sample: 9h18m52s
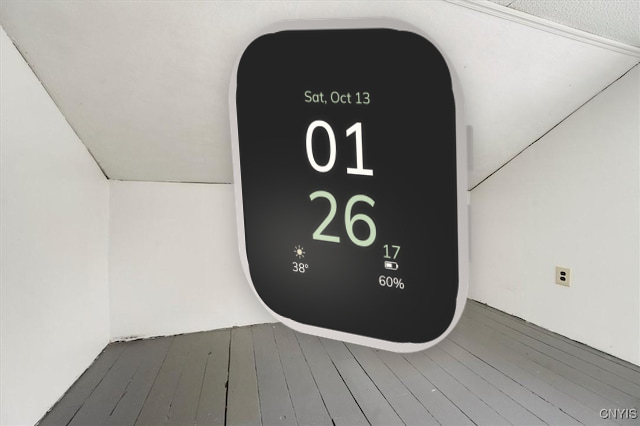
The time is 1h26m17s
